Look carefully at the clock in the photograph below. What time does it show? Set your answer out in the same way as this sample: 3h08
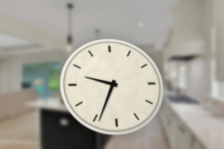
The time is 9h34
